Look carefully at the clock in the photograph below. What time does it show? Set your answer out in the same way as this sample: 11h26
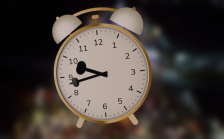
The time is 9h43
